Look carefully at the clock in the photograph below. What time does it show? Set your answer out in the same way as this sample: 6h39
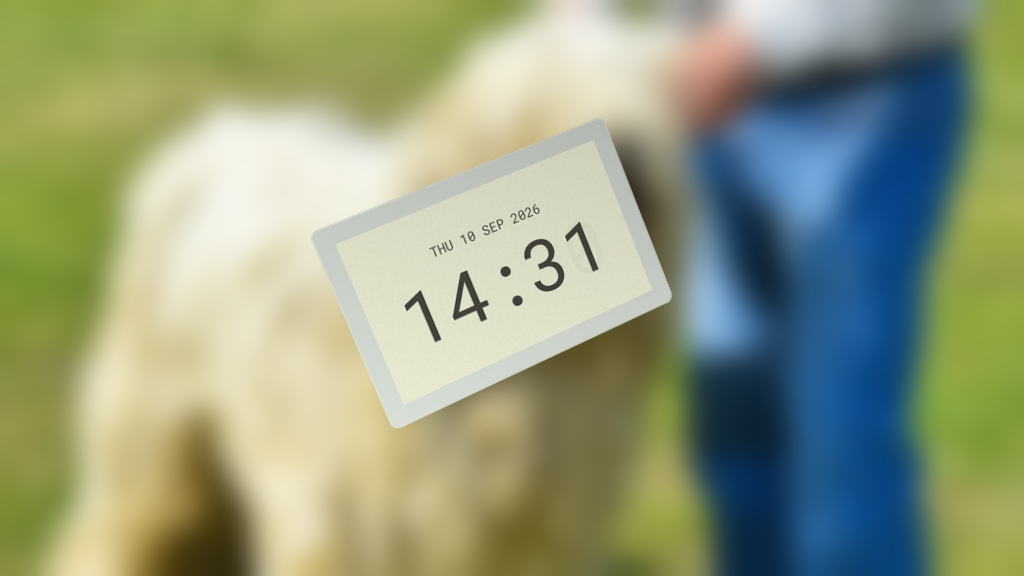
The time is 14h31
